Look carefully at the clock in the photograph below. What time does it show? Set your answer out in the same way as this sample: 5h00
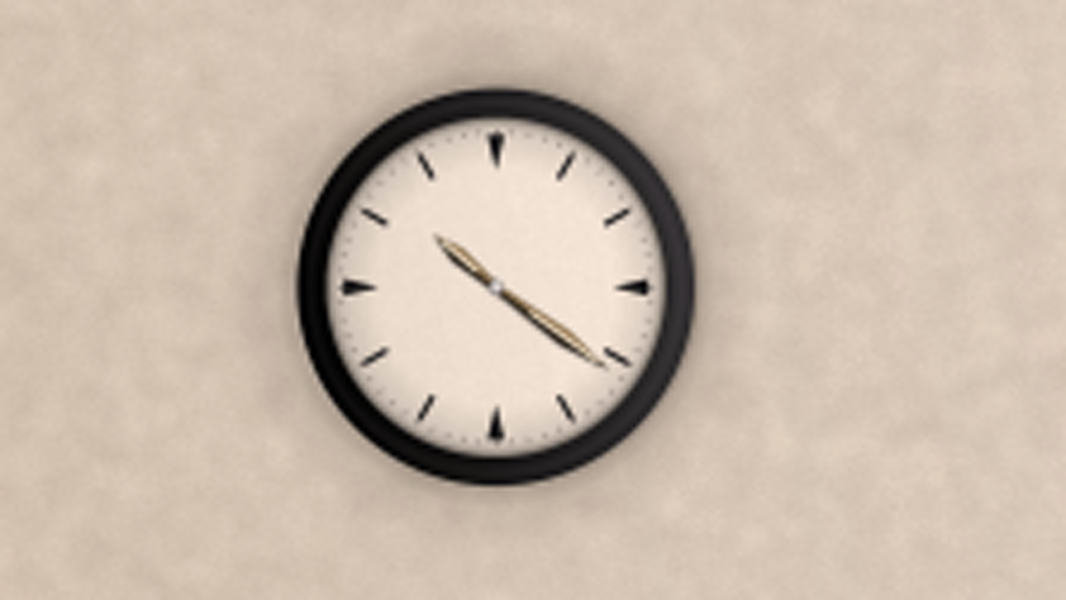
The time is 10h21
